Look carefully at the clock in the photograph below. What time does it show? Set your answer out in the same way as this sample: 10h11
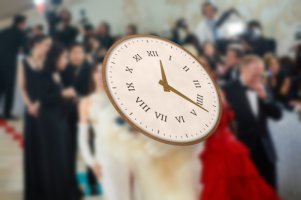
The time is 12h22
